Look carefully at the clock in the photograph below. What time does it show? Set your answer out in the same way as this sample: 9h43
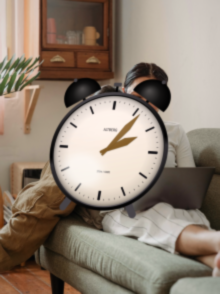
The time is 2h06
